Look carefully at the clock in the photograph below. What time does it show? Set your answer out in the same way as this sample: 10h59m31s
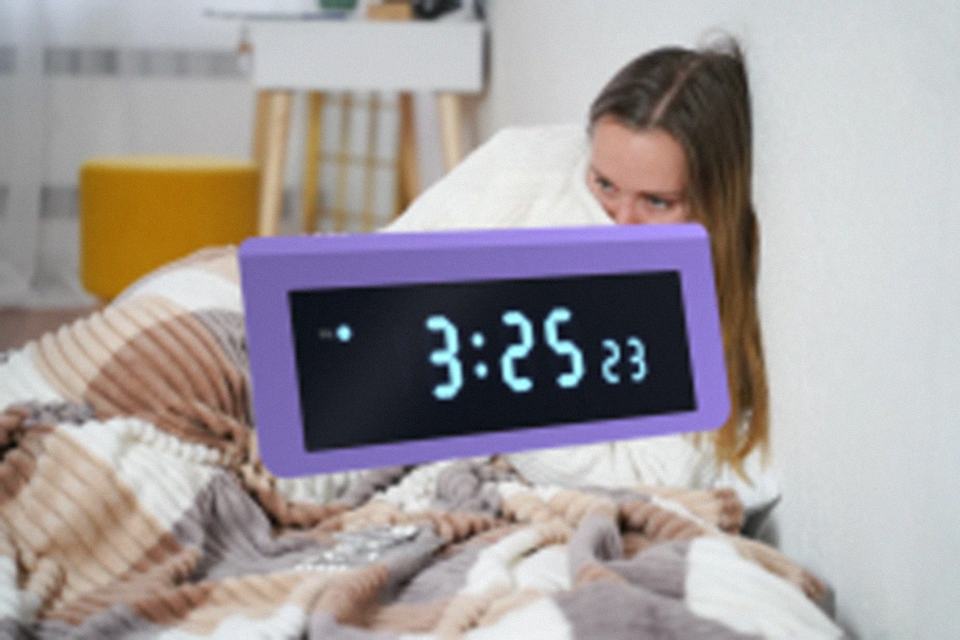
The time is 3h25m23s
